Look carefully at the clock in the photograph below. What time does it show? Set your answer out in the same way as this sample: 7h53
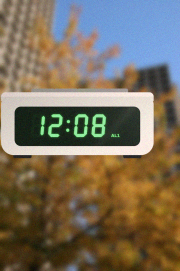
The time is 12h08
